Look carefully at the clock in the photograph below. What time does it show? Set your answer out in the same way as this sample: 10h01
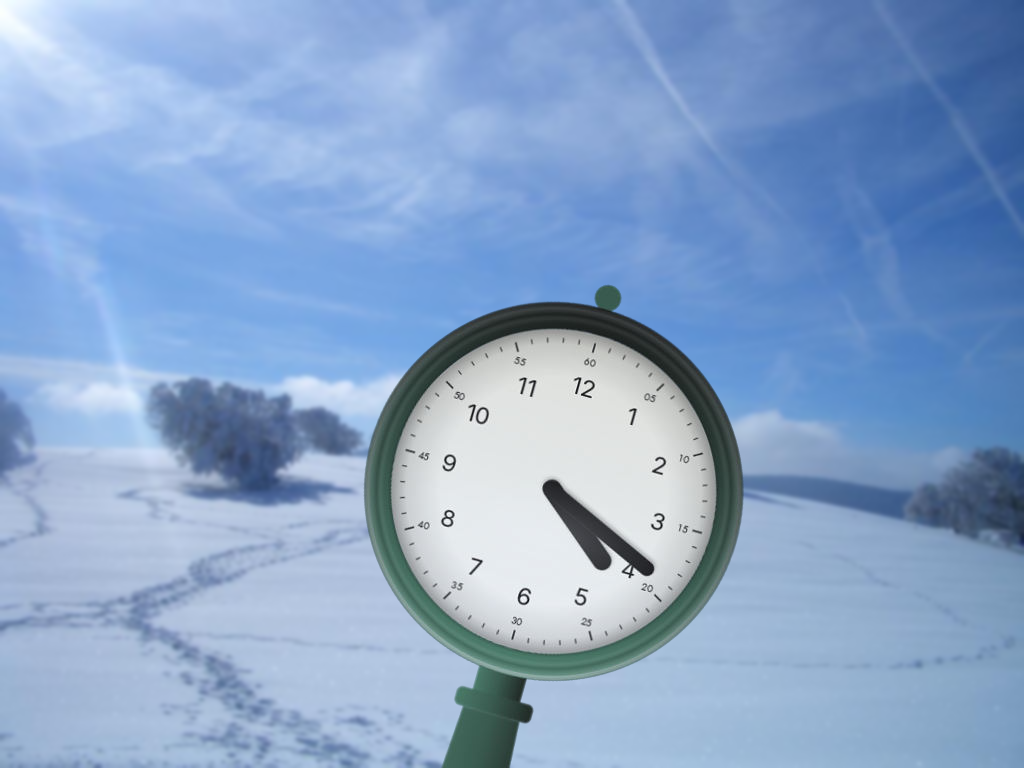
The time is 4h19
